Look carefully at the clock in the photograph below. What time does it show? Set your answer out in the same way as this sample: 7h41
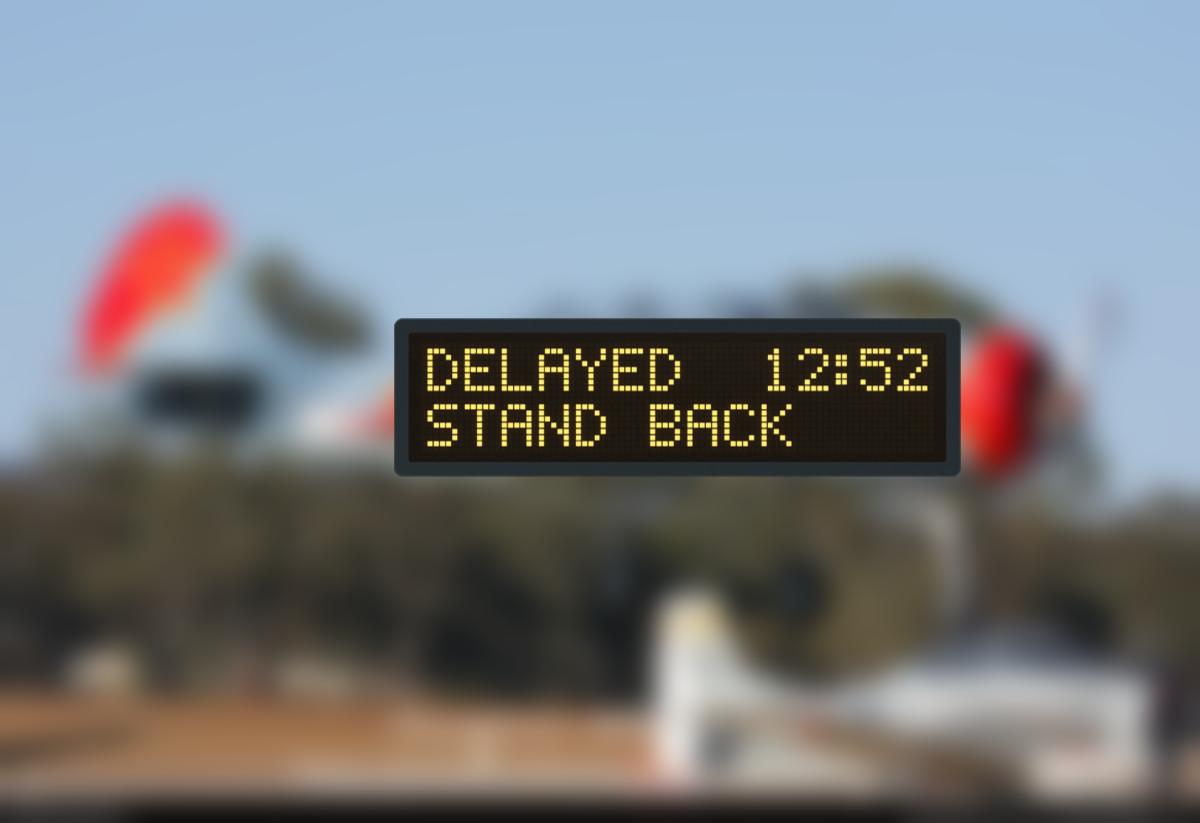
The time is 12h52
